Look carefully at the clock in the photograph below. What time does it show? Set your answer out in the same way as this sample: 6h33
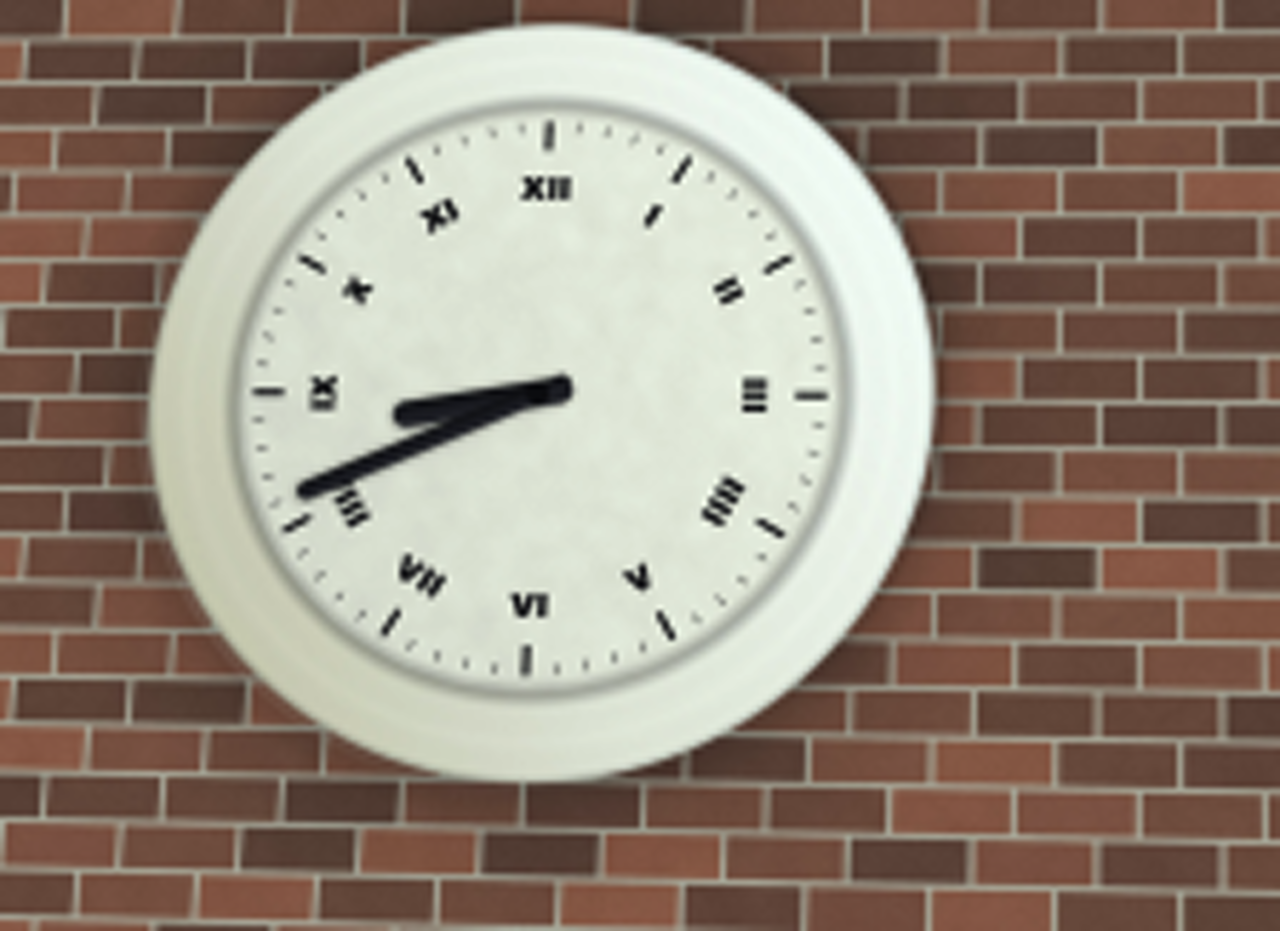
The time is 8h41
